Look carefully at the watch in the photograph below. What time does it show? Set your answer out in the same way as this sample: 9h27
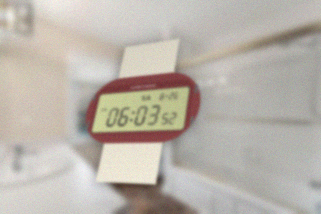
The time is 6h03
